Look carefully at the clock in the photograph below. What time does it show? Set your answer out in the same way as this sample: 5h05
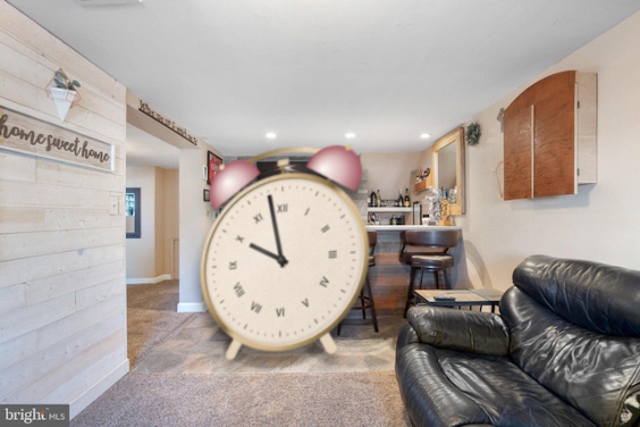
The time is 9h58
